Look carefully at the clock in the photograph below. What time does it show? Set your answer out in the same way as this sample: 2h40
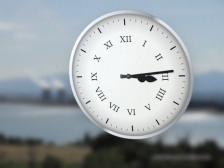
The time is 3h14
